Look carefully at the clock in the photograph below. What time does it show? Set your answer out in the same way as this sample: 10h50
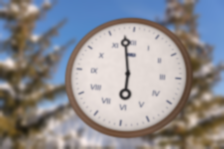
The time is 5h58
